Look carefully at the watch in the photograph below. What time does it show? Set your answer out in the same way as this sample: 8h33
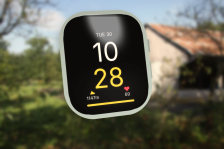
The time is 10h28
